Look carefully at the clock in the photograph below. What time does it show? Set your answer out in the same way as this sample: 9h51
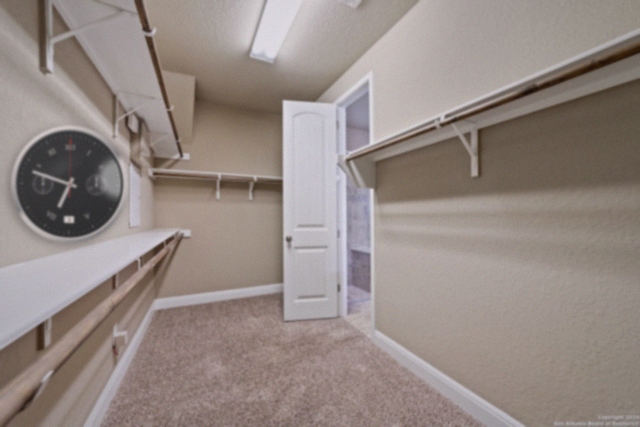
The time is 6h48
